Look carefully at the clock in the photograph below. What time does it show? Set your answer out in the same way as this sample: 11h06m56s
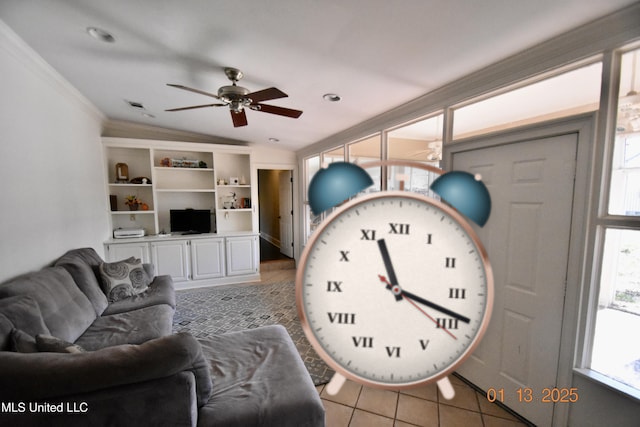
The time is 11h18m21s
